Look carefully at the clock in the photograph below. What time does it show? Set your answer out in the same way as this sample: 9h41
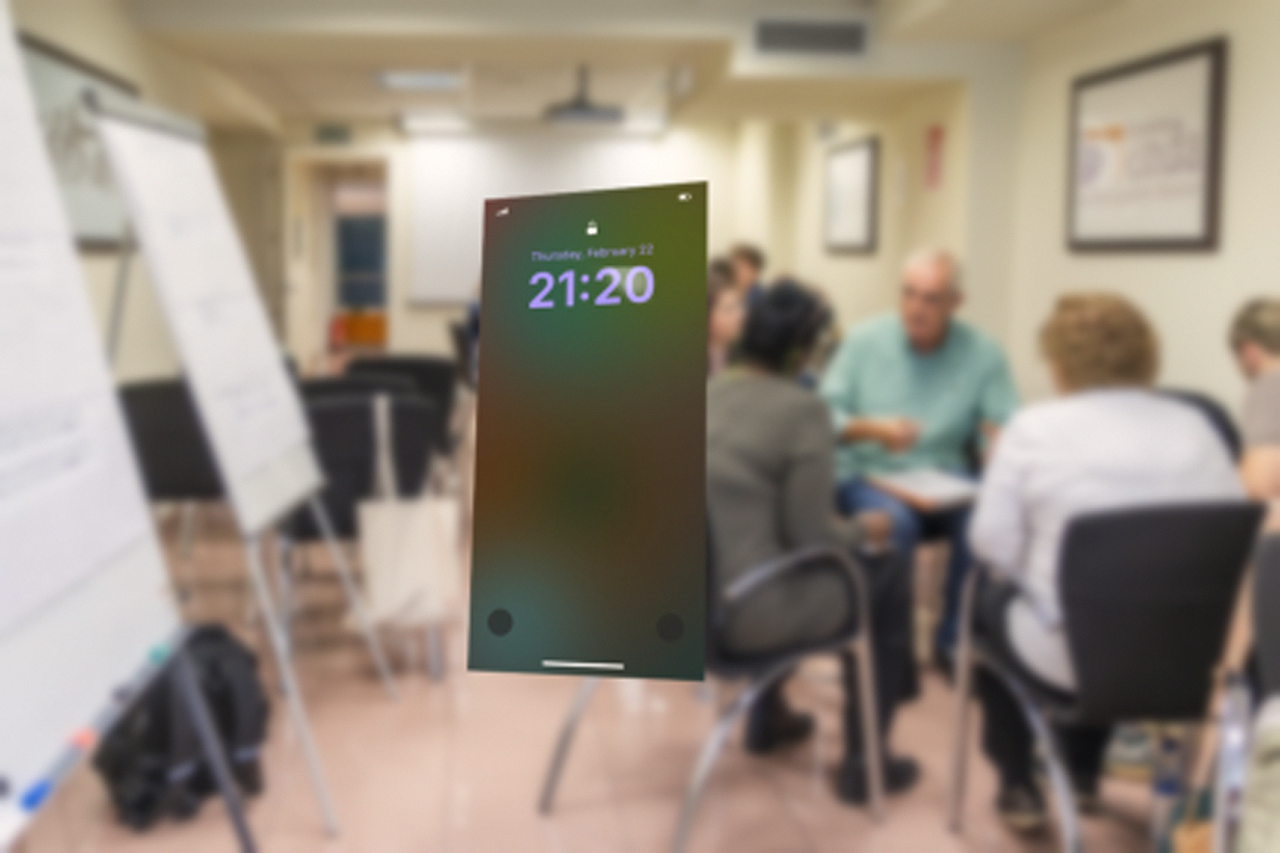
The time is 21h20
